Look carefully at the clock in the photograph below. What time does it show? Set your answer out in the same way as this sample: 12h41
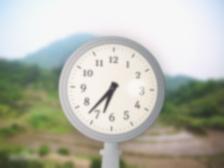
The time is 6h37
